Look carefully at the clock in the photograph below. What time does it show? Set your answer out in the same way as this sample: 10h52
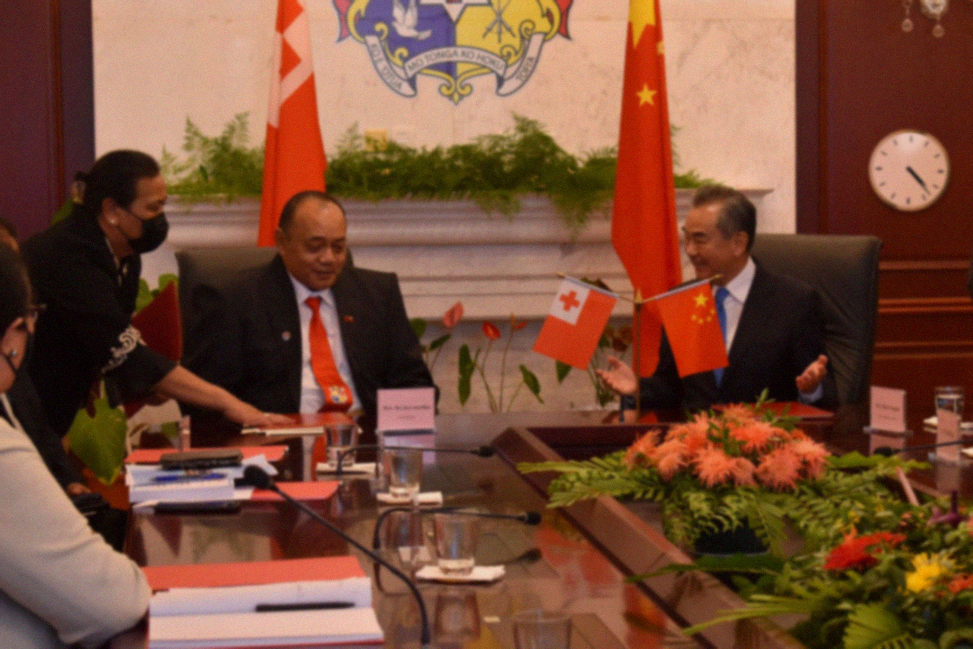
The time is 4h23
